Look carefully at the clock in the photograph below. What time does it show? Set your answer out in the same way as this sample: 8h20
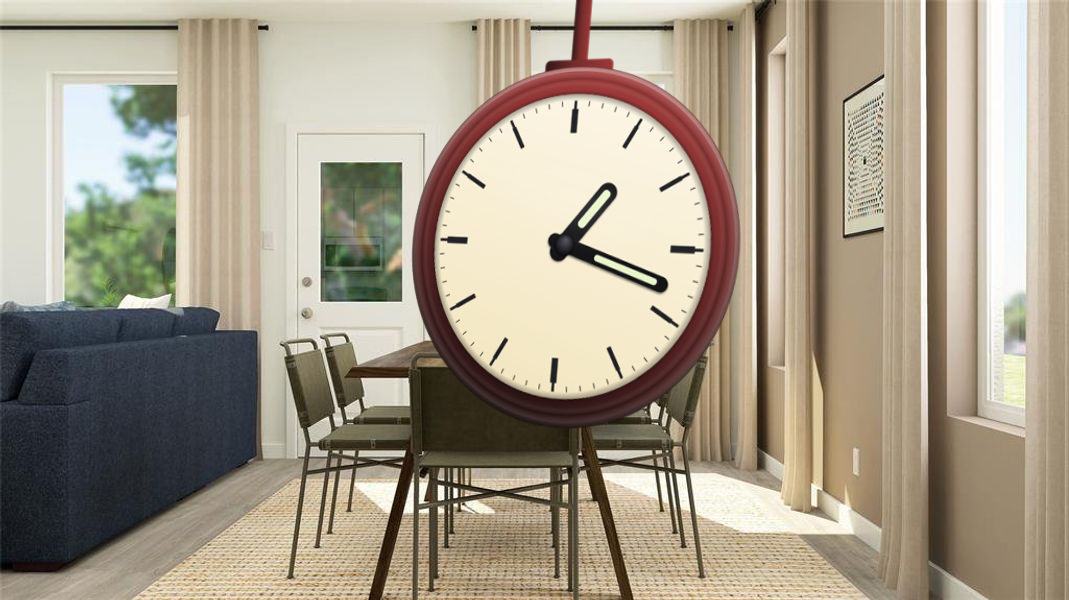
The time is 1h18
